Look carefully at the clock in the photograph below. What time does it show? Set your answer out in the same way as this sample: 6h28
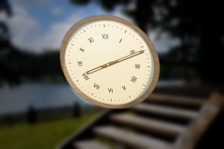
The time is 8h11
